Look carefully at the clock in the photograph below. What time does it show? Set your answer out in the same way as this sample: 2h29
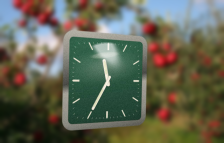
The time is 11h35
